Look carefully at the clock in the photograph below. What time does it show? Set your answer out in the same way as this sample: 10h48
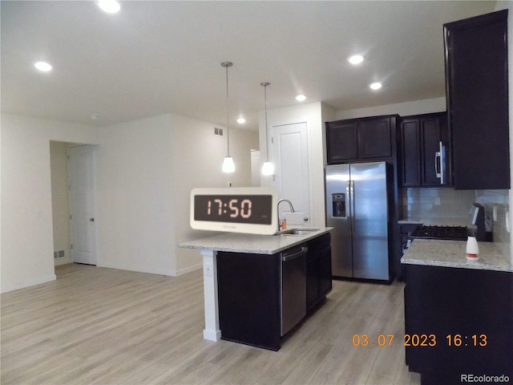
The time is 17h50
